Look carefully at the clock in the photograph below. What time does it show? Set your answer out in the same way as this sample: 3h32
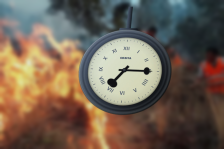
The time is 7h15
